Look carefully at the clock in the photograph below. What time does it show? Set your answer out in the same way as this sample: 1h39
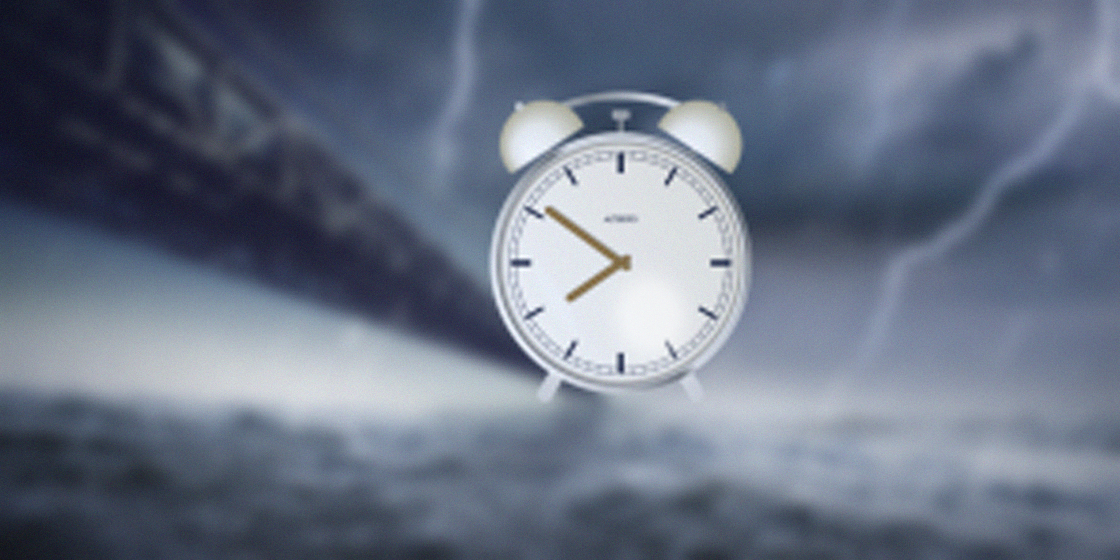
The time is 7h51
